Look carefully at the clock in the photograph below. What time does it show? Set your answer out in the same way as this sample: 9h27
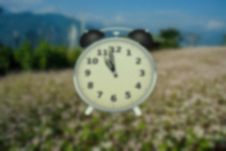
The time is 10h58
